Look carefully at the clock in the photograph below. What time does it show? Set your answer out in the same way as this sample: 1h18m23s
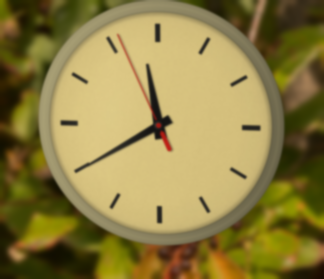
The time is 11h39m56s
